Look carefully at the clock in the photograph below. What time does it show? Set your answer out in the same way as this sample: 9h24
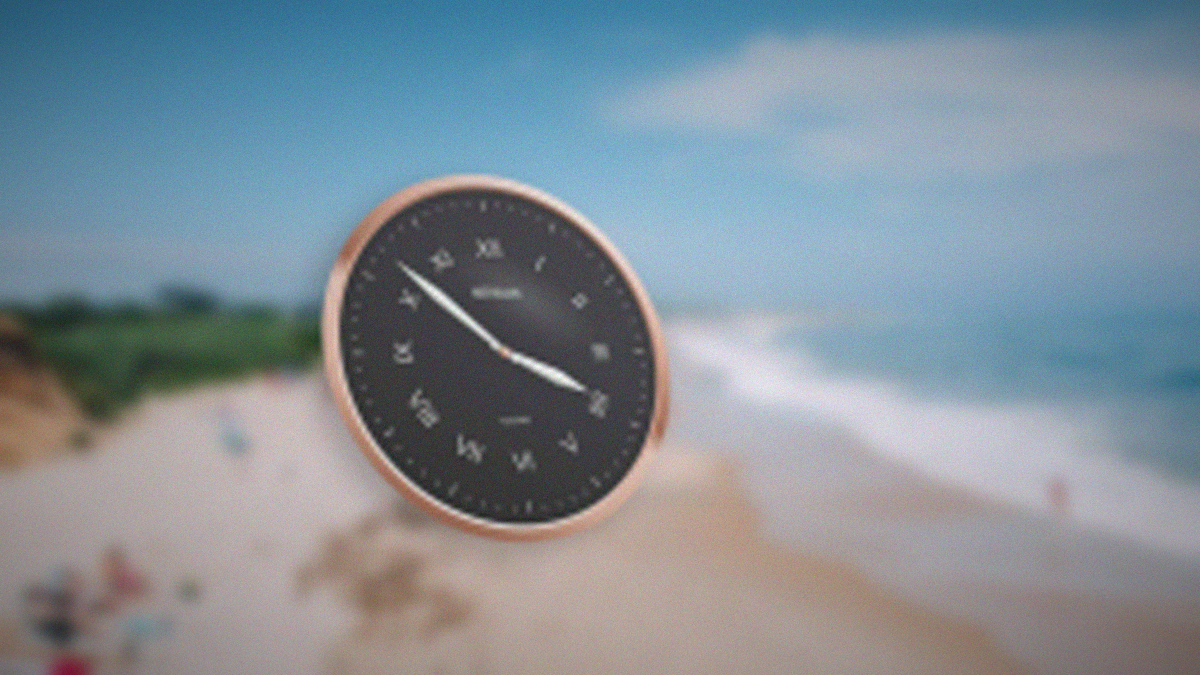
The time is 3h52
